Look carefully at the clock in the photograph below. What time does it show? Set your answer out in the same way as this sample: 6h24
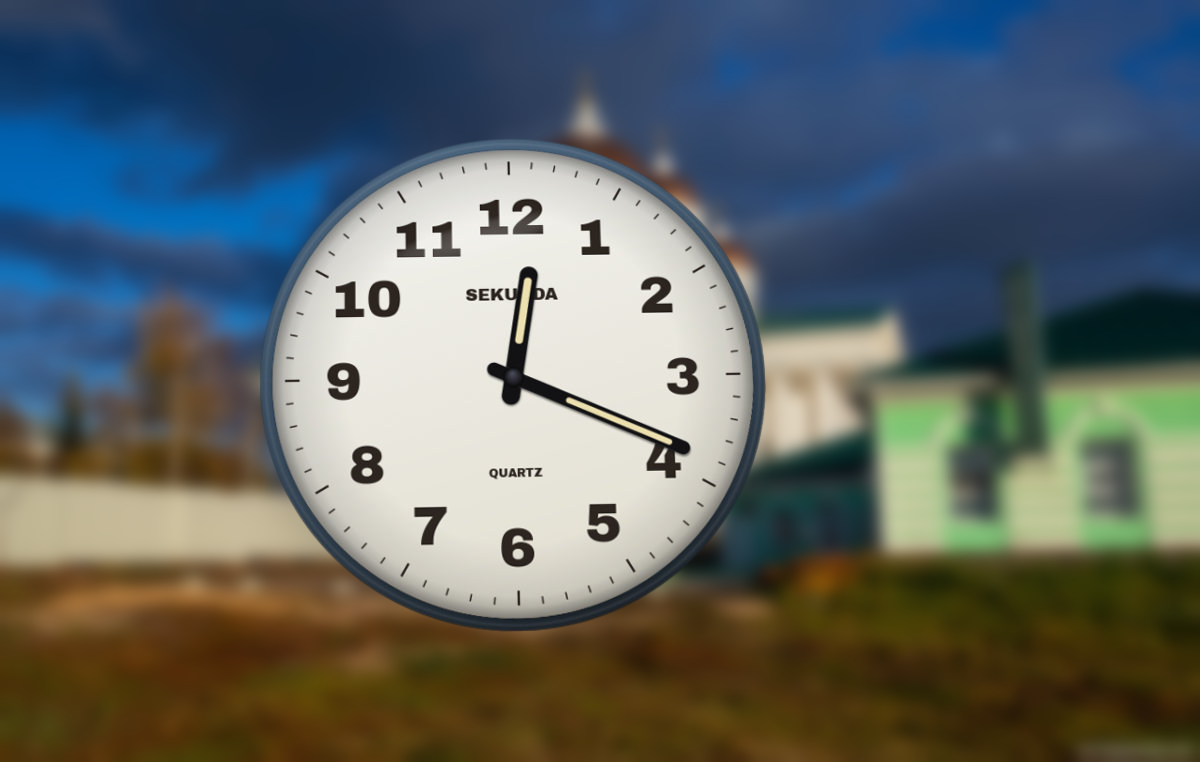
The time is 12h19
